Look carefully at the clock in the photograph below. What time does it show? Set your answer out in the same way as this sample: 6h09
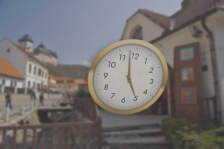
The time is 4h58
